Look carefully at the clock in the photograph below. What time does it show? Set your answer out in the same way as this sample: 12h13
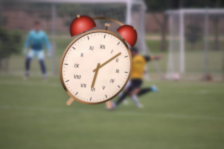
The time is 6h08
